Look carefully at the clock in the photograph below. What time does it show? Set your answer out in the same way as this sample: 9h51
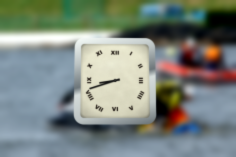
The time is 8h42
